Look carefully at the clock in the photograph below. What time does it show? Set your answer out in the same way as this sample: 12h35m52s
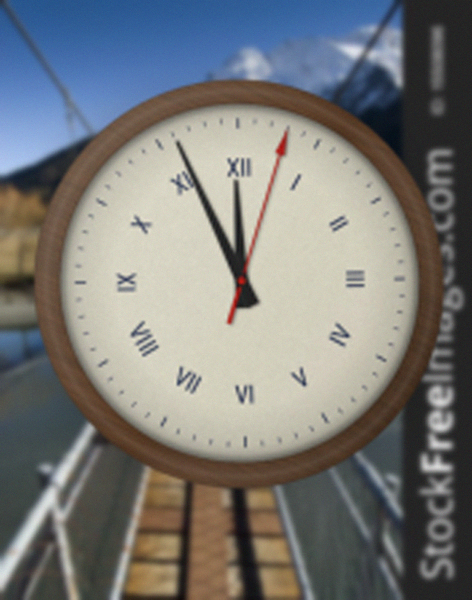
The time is 11h56m03s
